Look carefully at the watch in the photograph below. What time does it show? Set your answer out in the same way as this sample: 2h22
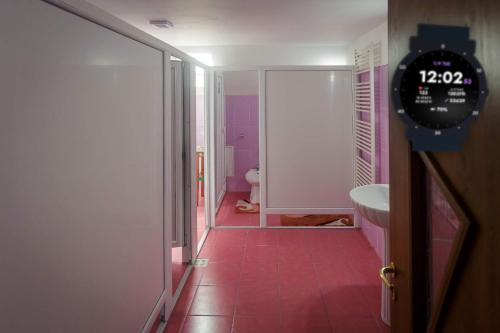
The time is 12h02
